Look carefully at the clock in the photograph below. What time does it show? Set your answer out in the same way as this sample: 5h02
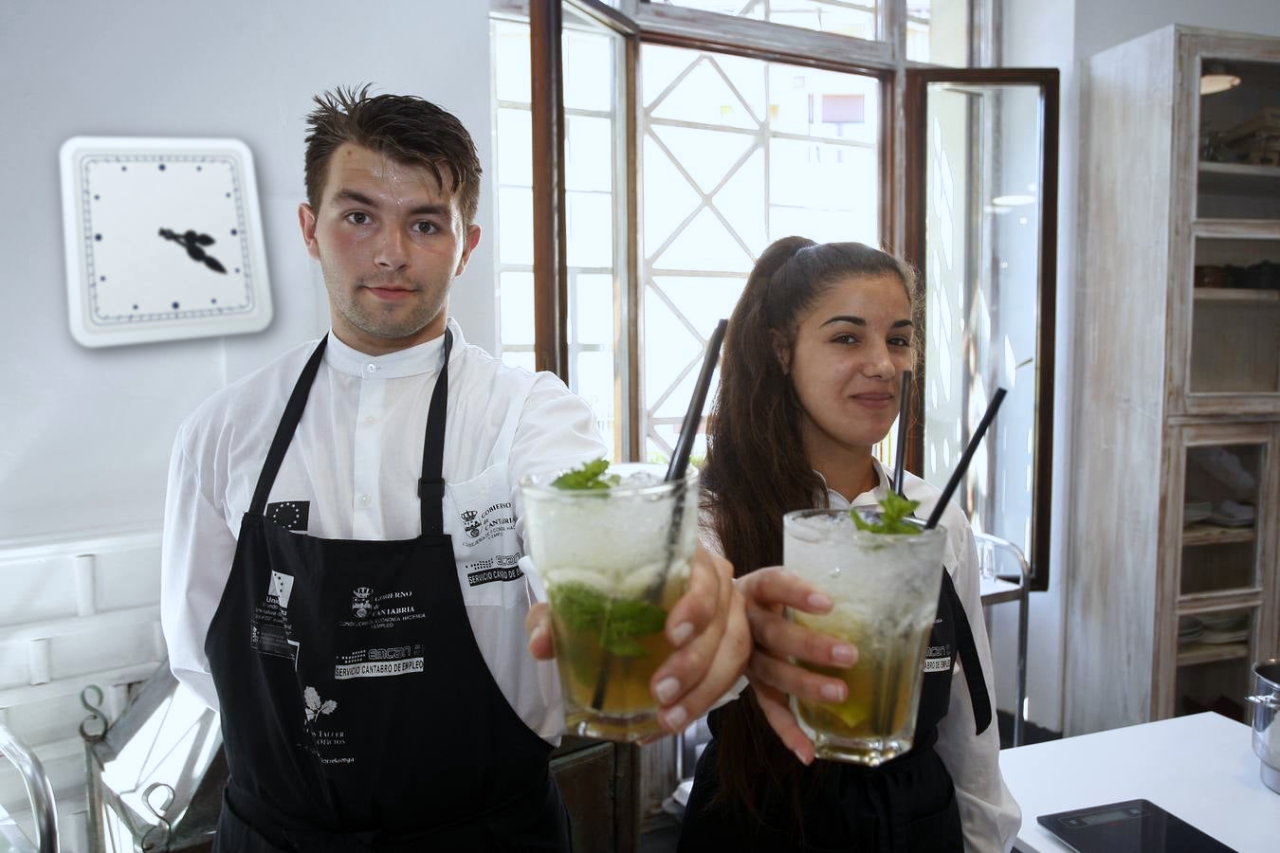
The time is 3h21
